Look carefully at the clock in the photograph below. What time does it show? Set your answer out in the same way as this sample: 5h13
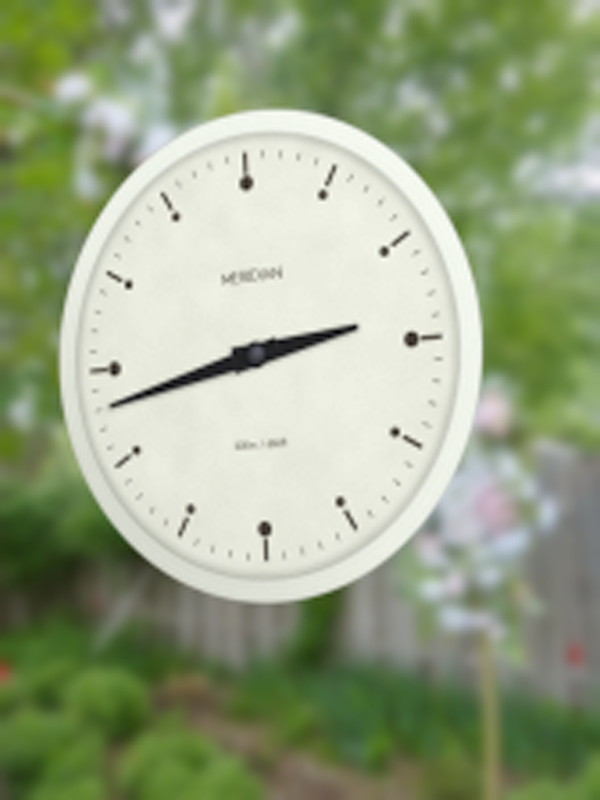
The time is 2h43
